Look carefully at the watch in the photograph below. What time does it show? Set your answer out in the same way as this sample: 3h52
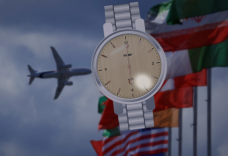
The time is 6h00
